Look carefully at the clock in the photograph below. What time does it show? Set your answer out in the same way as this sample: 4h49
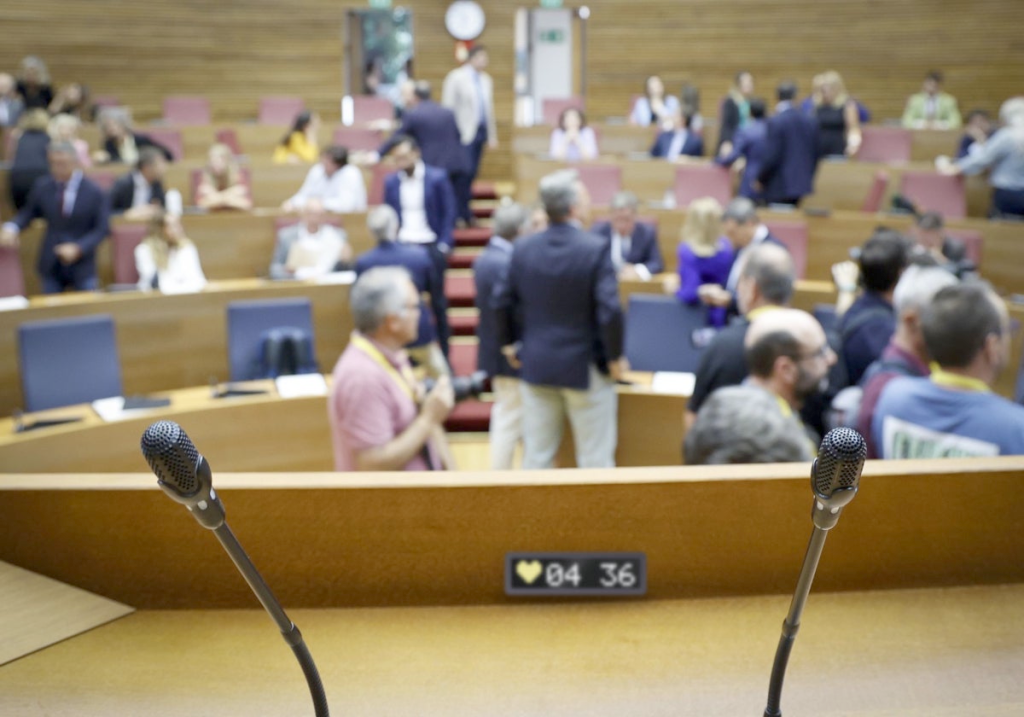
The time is 4h36
